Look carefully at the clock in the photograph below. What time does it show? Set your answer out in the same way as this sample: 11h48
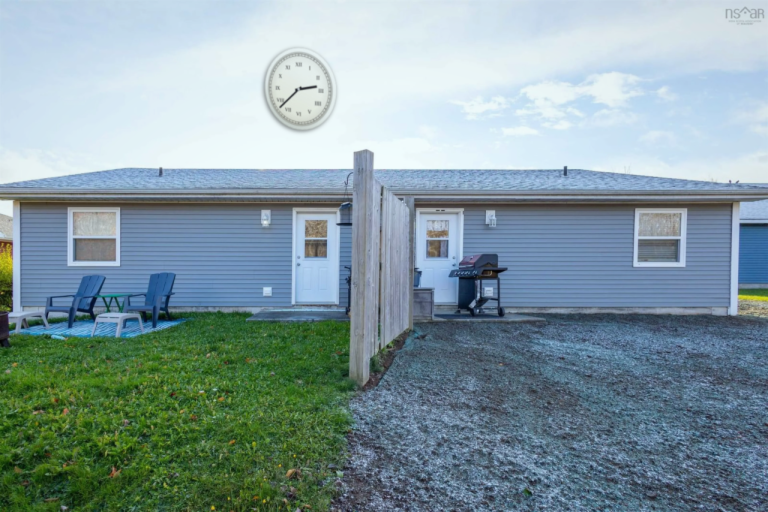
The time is 2h38
